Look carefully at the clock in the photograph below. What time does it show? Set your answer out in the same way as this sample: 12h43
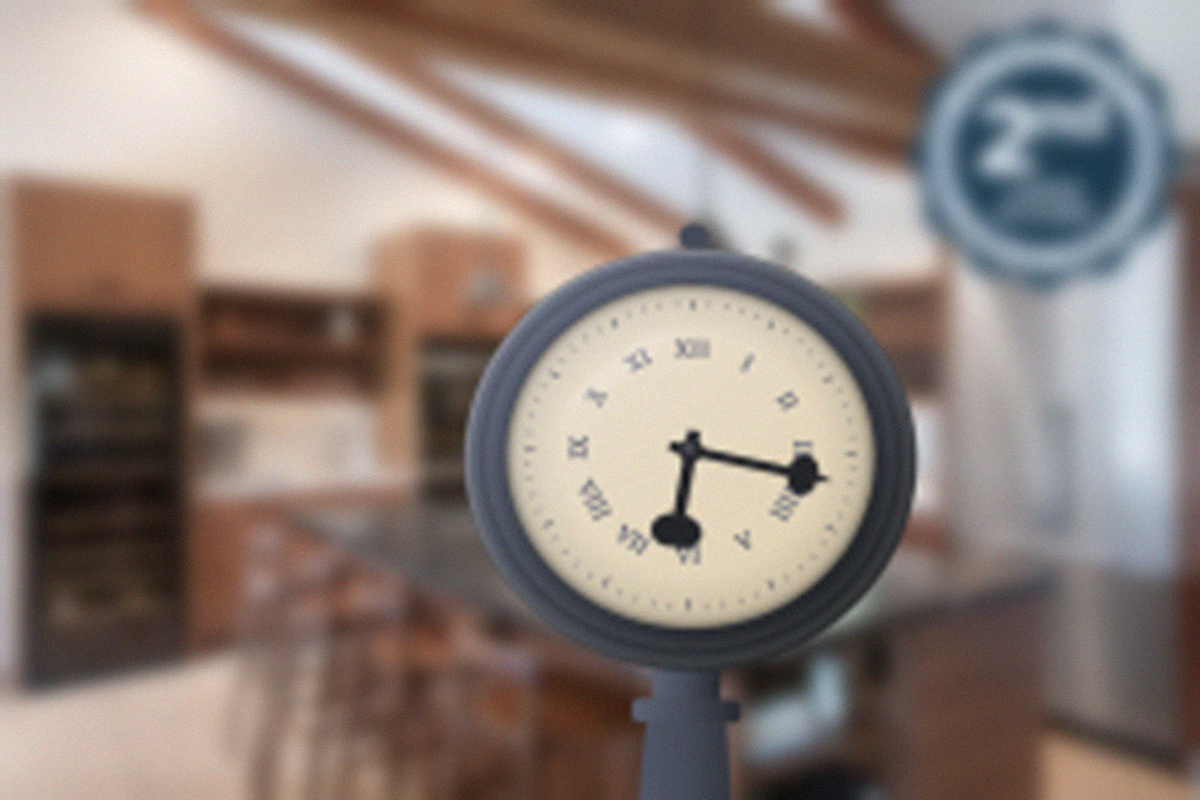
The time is 6h17
